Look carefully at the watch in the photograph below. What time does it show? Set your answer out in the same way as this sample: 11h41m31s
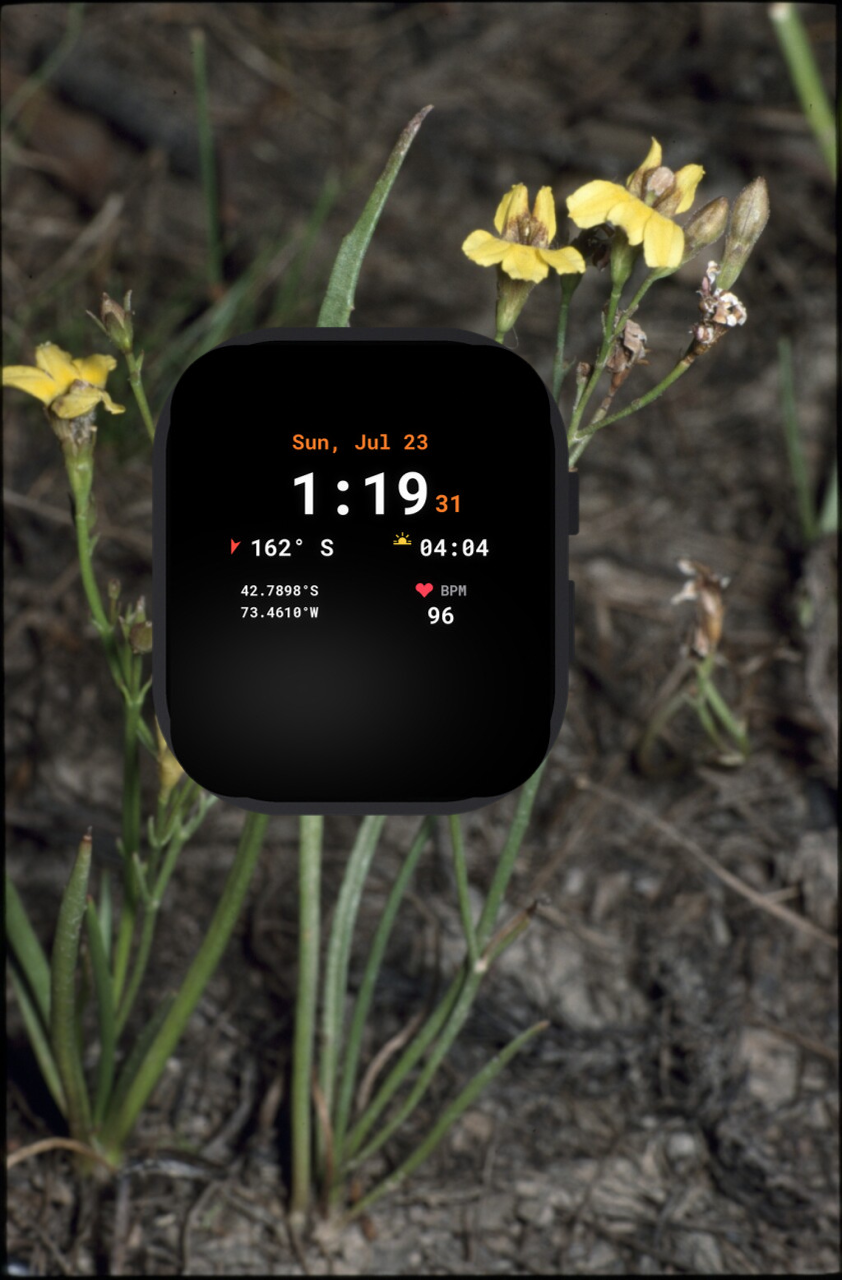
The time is 1h19m31s
